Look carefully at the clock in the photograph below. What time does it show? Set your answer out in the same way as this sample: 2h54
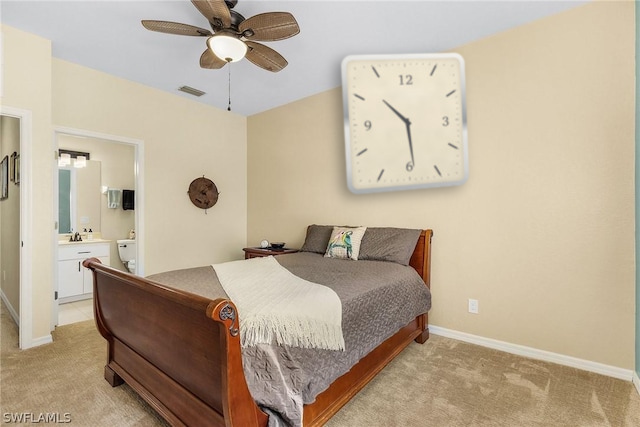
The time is 10h29
